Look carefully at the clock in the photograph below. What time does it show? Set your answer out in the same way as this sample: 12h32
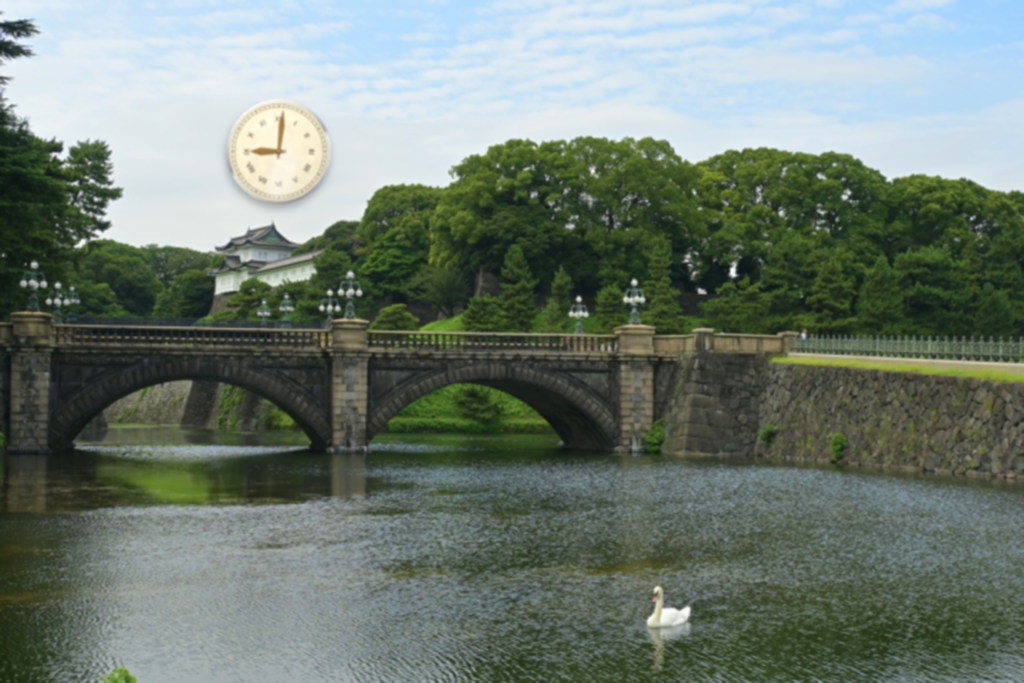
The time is 9h01
